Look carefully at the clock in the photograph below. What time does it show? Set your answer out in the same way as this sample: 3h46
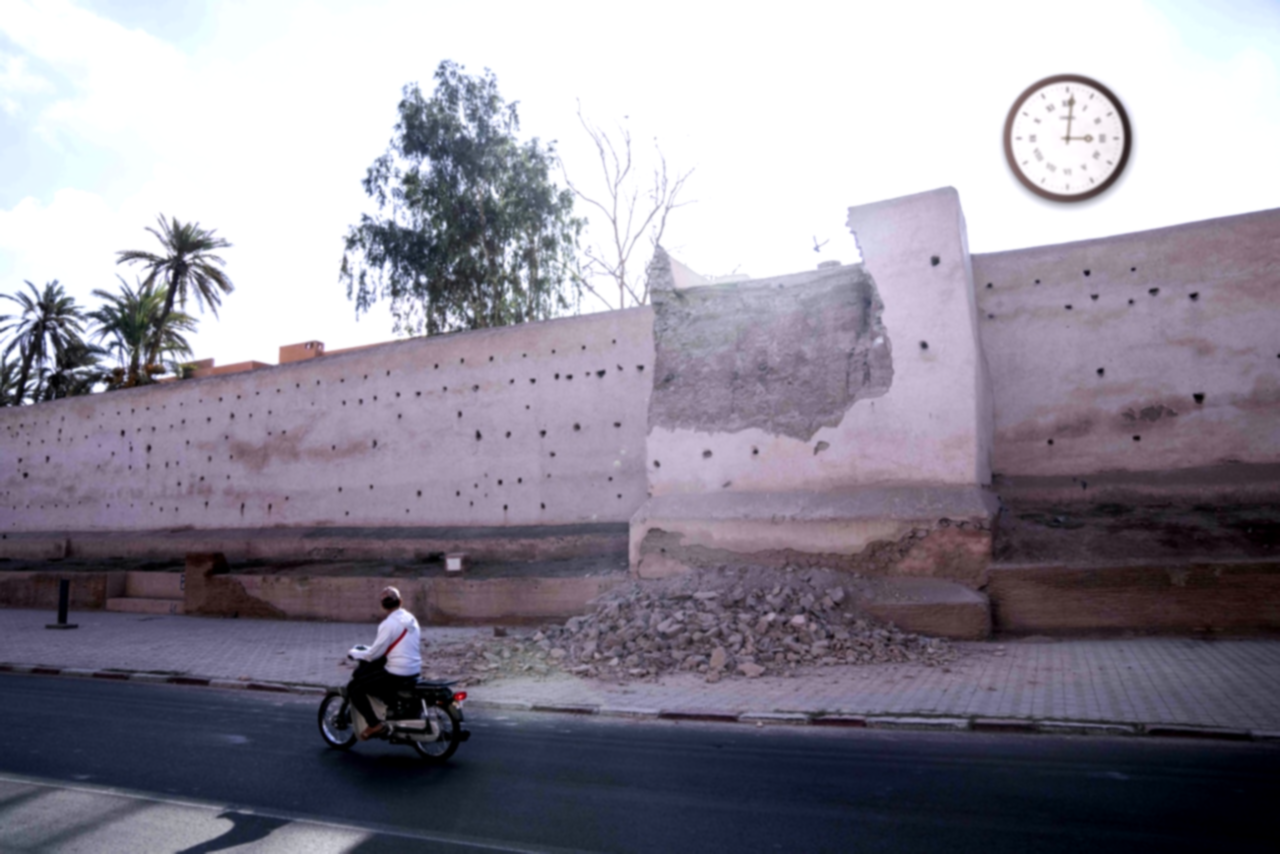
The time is 3h01
